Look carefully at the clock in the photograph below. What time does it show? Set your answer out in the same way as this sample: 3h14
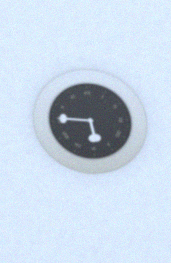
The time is 5h46
